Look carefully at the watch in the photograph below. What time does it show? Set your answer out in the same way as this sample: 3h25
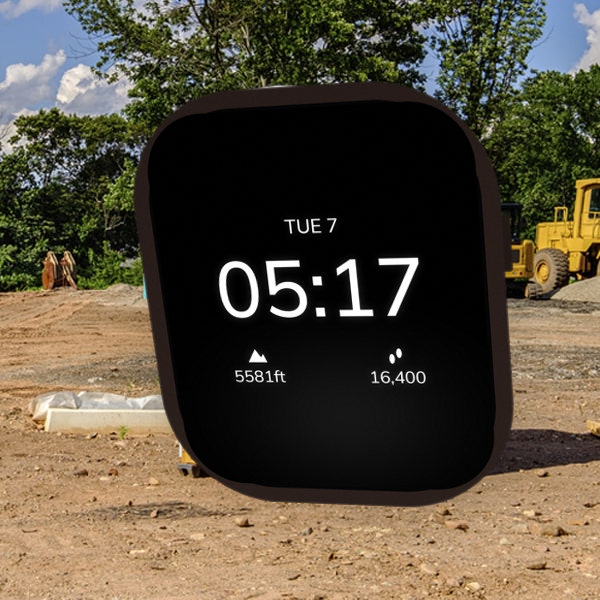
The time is 5h17
